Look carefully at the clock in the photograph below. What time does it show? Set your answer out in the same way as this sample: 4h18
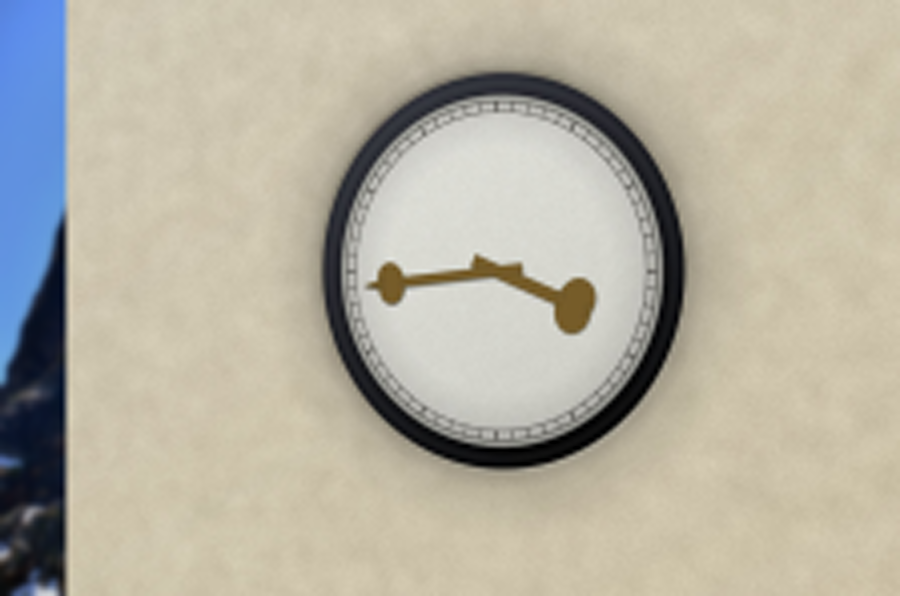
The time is 3h44
